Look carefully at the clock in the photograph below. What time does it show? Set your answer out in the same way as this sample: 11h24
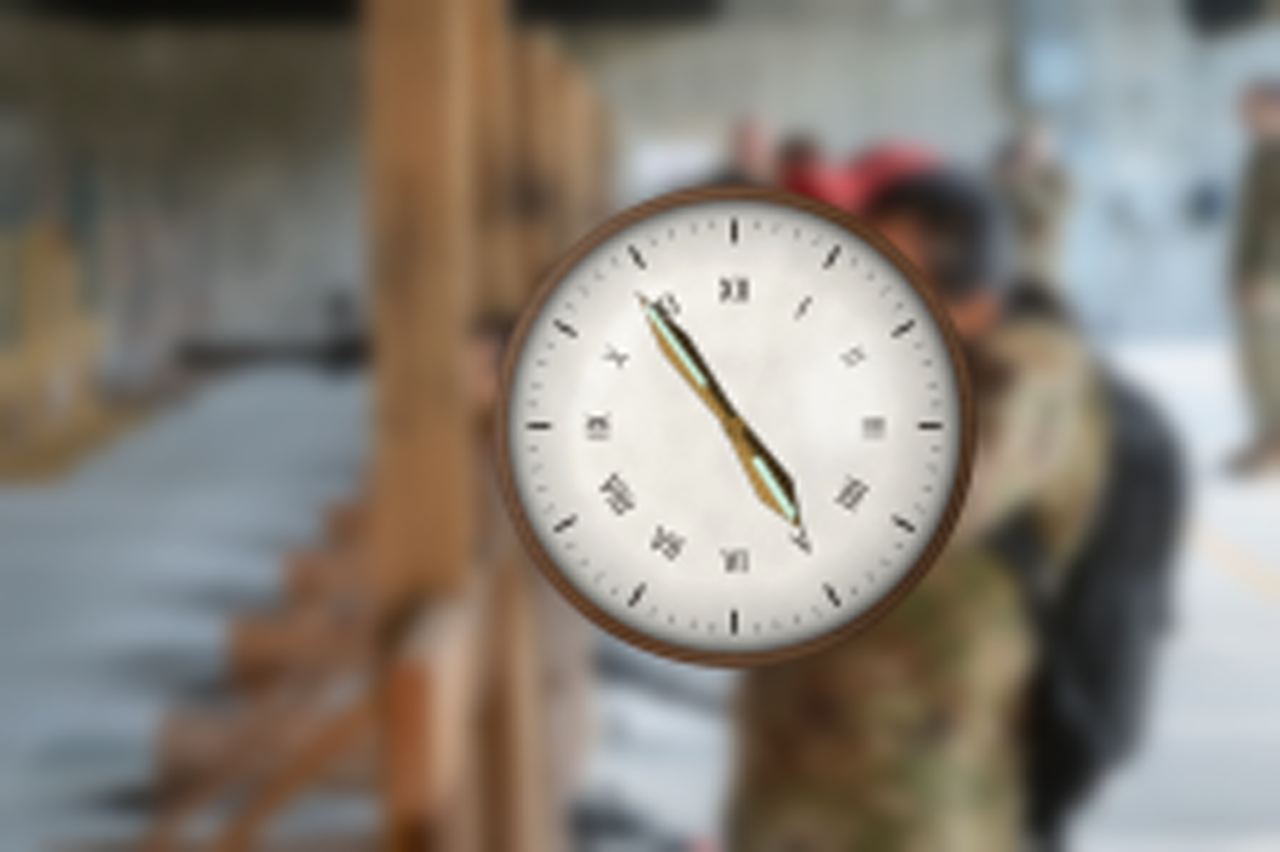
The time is 4h54
